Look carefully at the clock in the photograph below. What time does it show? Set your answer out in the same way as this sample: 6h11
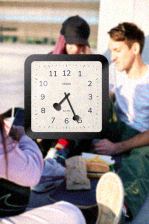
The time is 7h26
